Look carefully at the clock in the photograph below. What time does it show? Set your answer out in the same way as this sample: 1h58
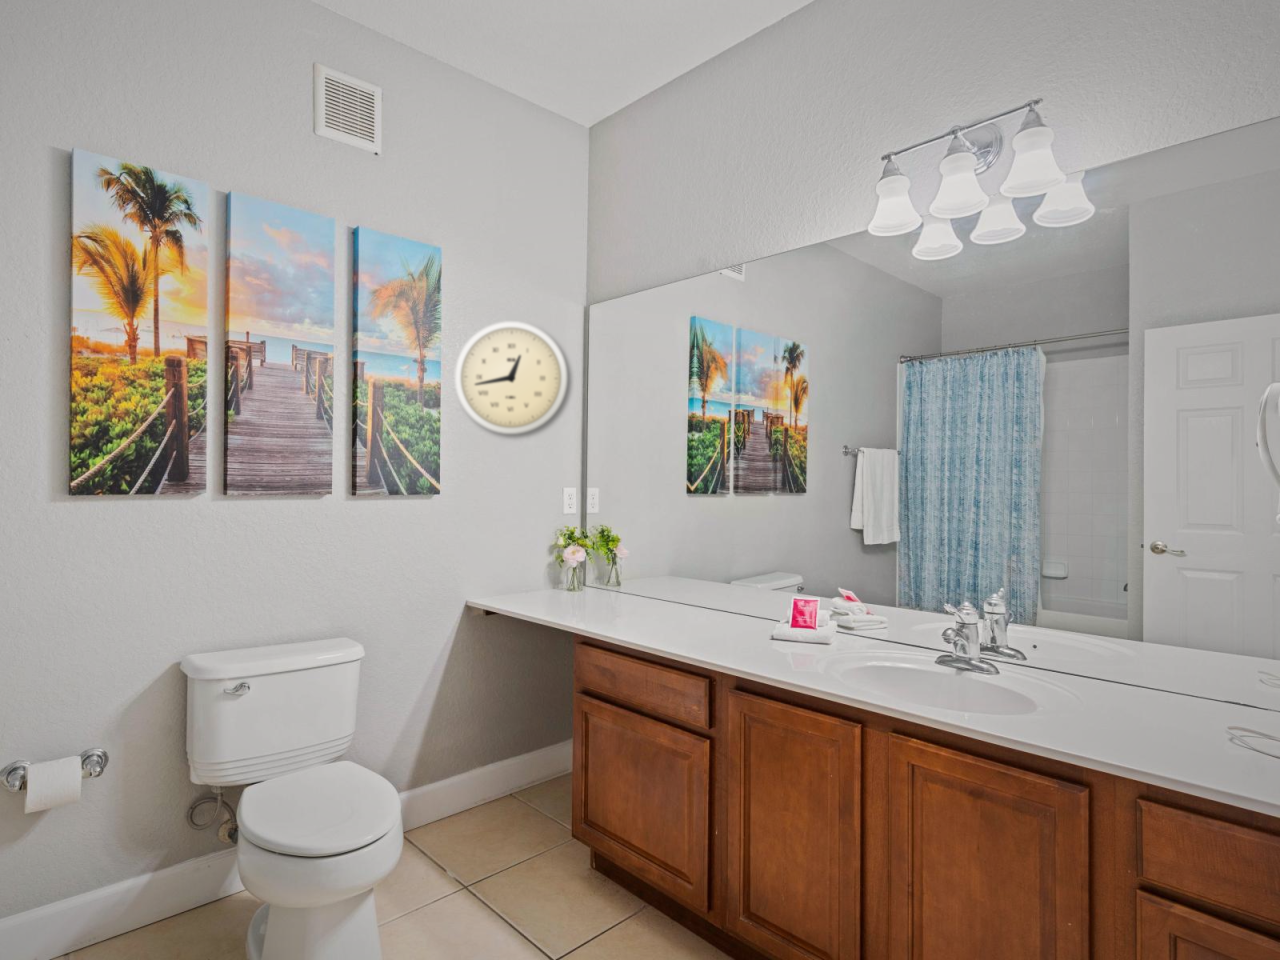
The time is 12h43
